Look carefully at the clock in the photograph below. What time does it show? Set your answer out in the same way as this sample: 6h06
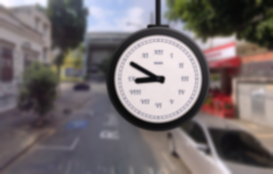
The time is 8h50
